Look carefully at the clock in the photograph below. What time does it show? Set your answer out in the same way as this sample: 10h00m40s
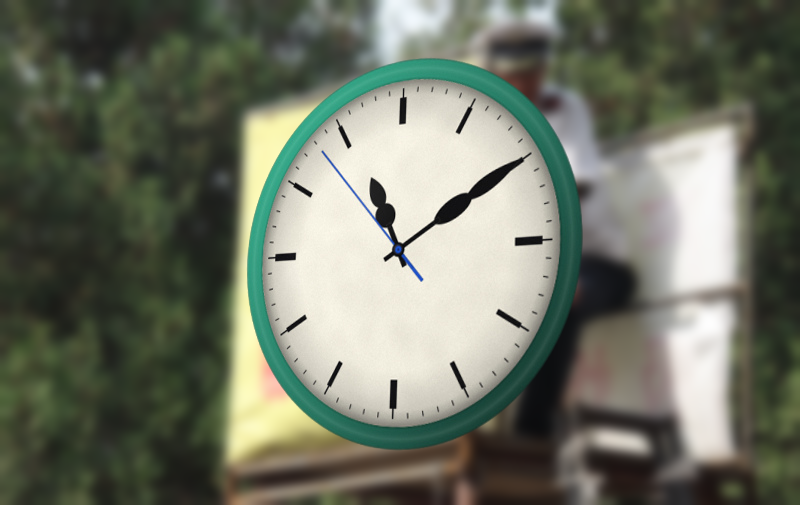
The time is 11h09m53s
